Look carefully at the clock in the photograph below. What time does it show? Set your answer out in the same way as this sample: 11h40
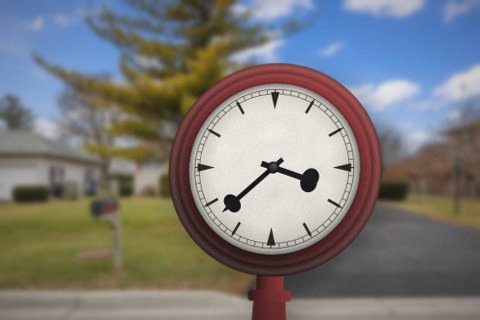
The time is 3h38
